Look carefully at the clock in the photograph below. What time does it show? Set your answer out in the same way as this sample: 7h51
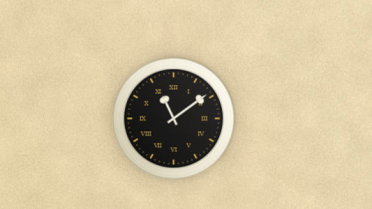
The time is 11h09
